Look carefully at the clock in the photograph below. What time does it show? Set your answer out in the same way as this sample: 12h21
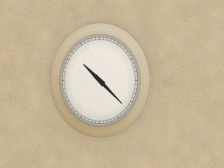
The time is 10h22
